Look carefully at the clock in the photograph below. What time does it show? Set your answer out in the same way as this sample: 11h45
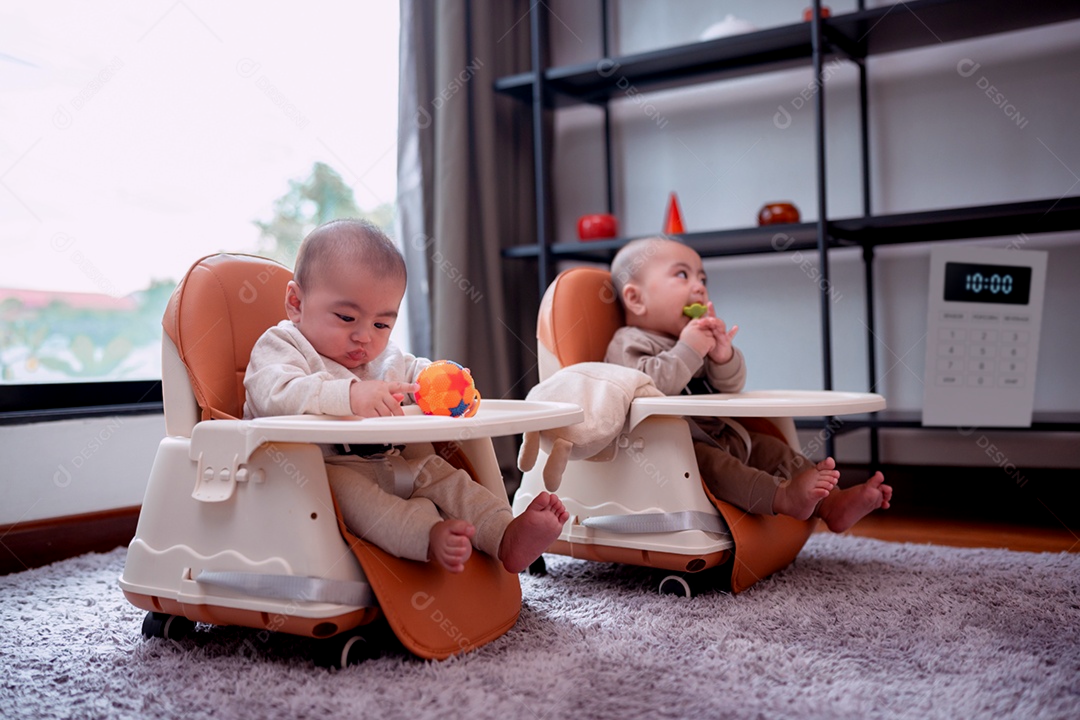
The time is 10h00
